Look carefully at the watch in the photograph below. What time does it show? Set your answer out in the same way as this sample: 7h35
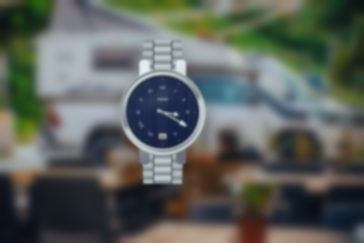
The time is 3h20
